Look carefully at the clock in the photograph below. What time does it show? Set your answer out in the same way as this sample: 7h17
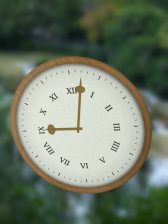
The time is 9h02
